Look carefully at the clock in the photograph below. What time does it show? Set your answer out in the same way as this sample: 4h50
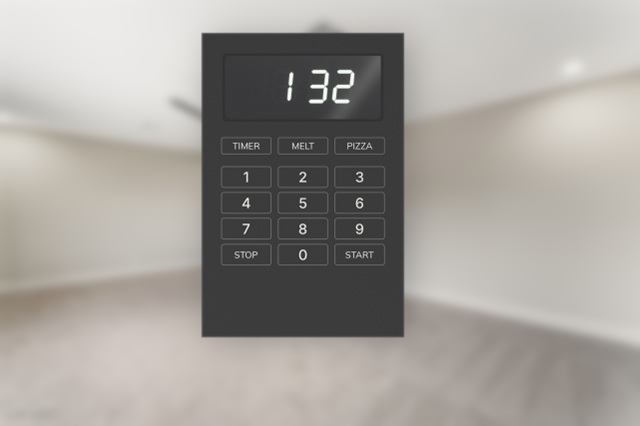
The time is 1h32
